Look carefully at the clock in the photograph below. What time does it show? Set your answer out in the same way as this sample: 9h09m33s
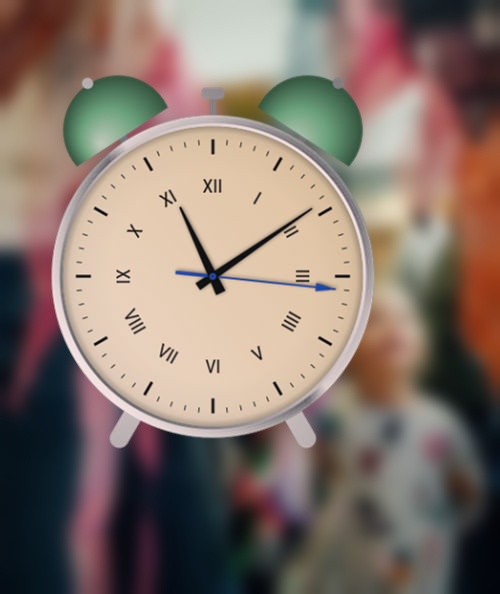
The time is 11h09m16s
